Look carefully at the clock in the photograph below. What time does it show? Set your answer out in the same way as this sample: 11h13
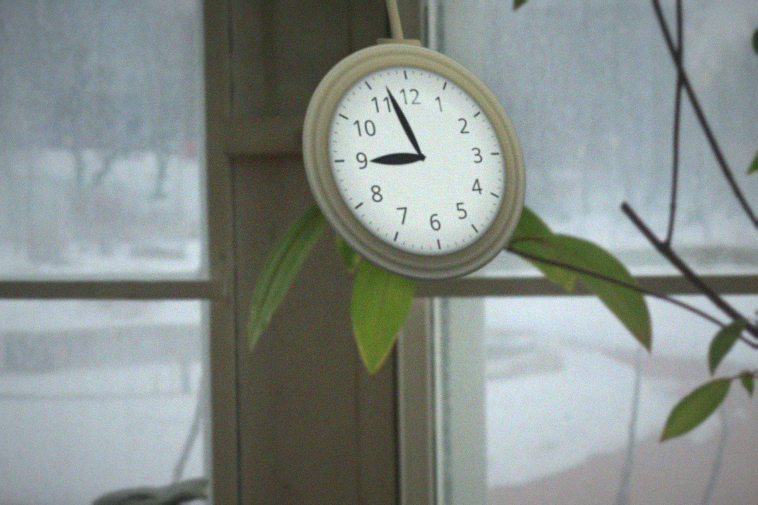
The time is 8h57
